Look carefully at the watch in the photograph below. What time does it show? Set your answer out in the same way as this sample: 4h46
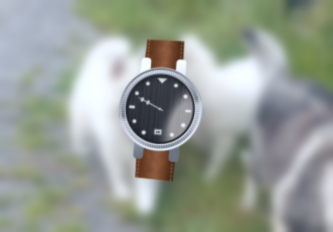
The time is 9h49
